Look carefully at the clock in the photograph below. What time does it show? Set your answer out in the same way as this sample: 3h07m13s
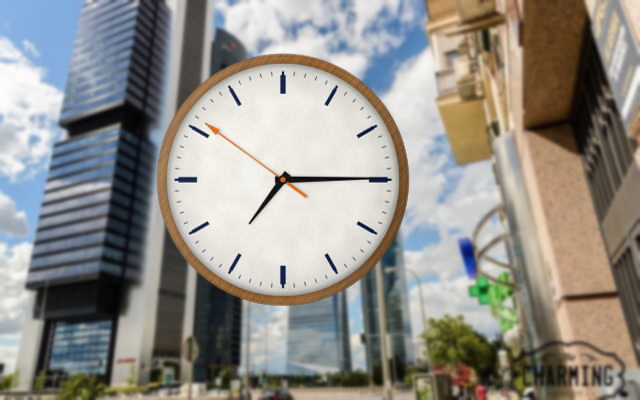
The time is 7h14m51s
